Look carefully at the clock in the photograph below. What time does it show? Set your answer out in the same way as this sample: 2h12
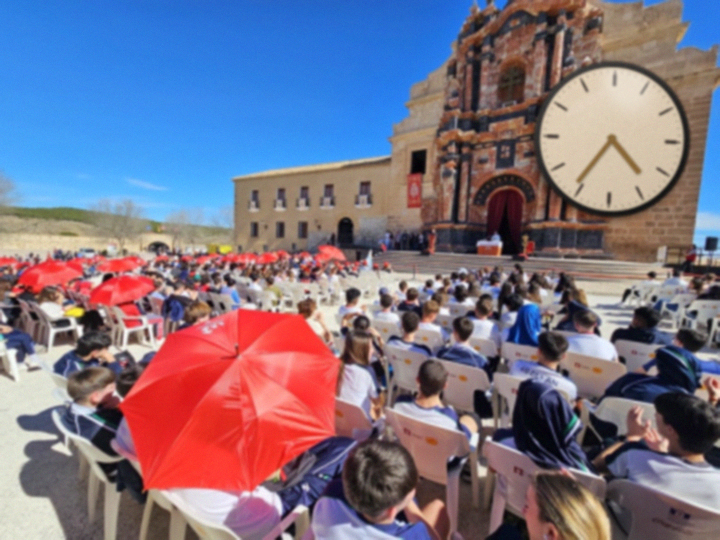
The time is 4h36
